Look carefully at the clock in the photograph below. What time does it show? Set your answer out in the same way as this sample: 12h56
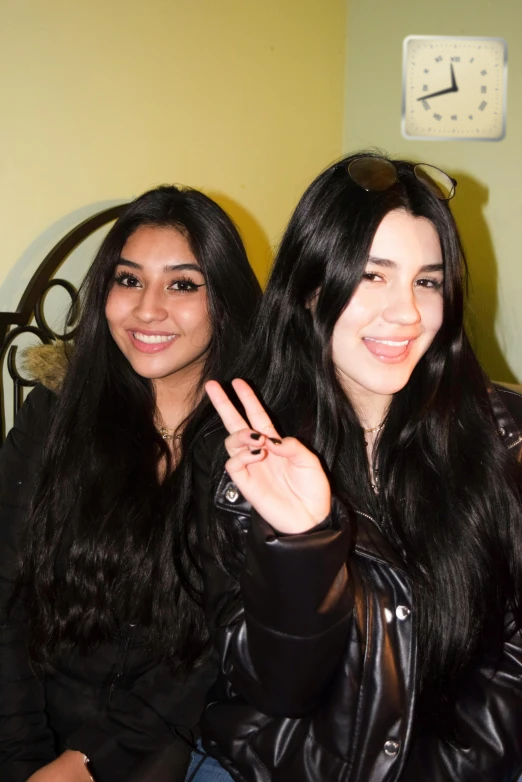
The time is 11h42
